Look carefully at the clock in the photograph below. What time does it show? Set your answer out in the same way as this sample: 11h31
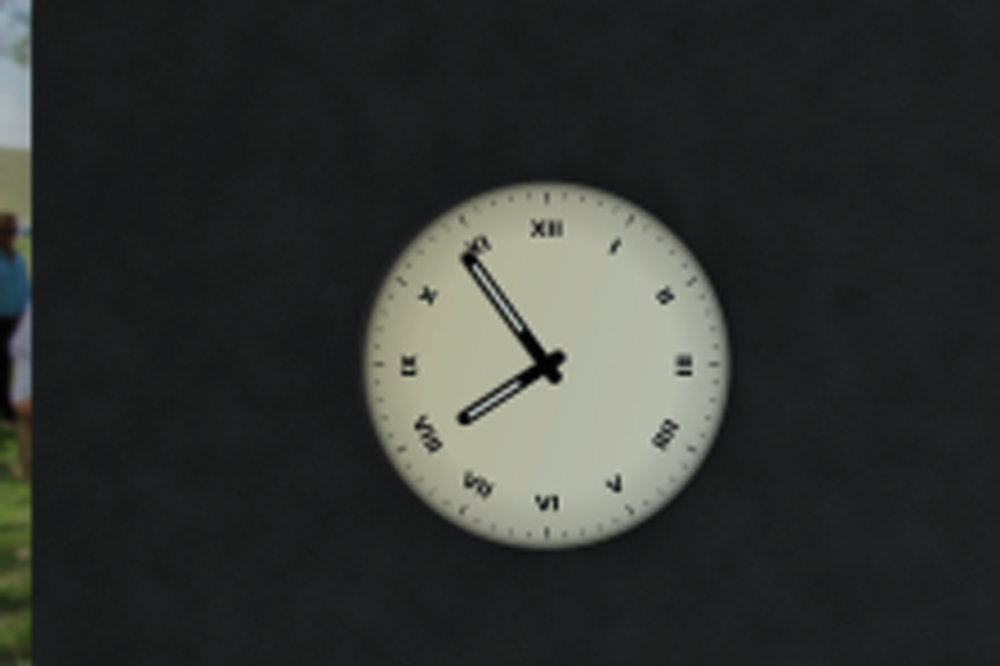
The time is 7h54
